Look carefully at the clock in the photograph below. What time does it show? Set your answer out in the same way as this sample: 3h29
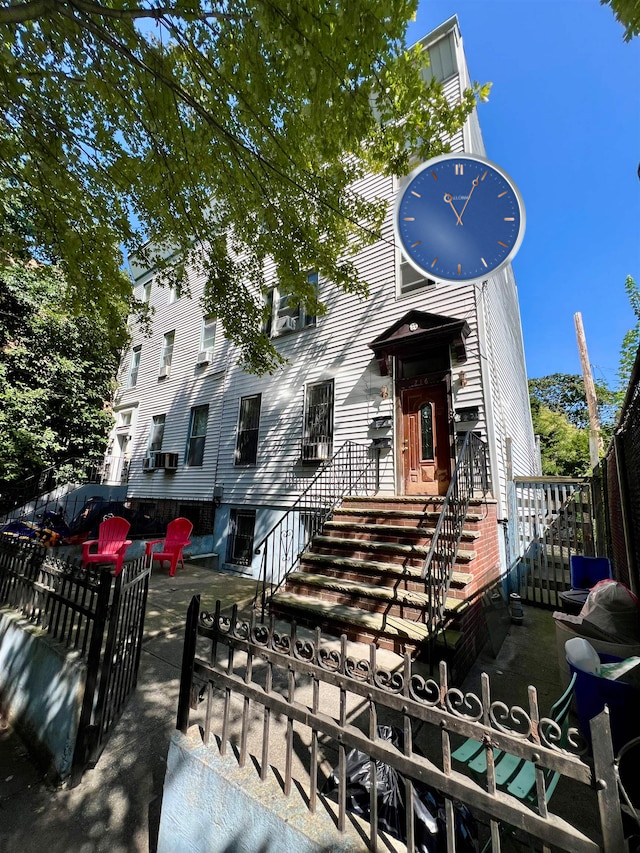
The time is 11h04
